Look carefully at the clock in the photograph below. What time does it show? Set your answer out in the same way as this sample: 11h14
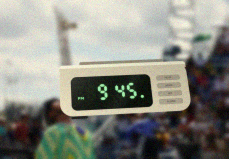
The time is 9h45
